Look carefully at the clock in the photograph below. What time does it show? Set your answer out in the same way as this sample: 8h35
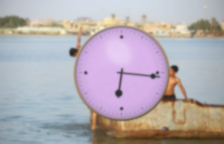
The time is 6h16
